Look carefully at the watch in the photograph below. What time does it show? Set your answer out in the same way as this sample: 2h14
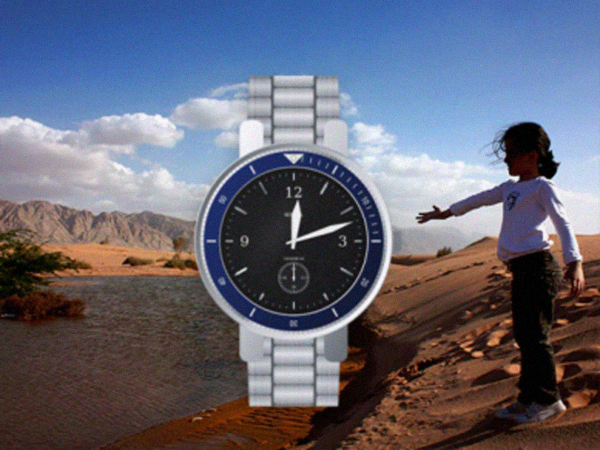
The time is 12h12
